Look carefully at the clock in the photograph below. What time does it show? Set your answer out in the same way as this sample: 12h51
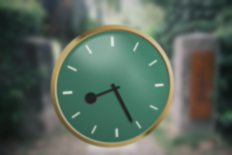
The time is 8h26
